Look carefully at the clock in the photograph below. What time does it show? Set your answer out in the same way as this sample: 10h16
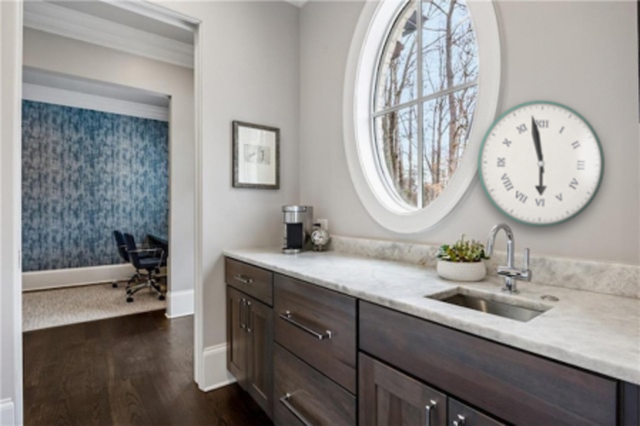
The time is 5h58
